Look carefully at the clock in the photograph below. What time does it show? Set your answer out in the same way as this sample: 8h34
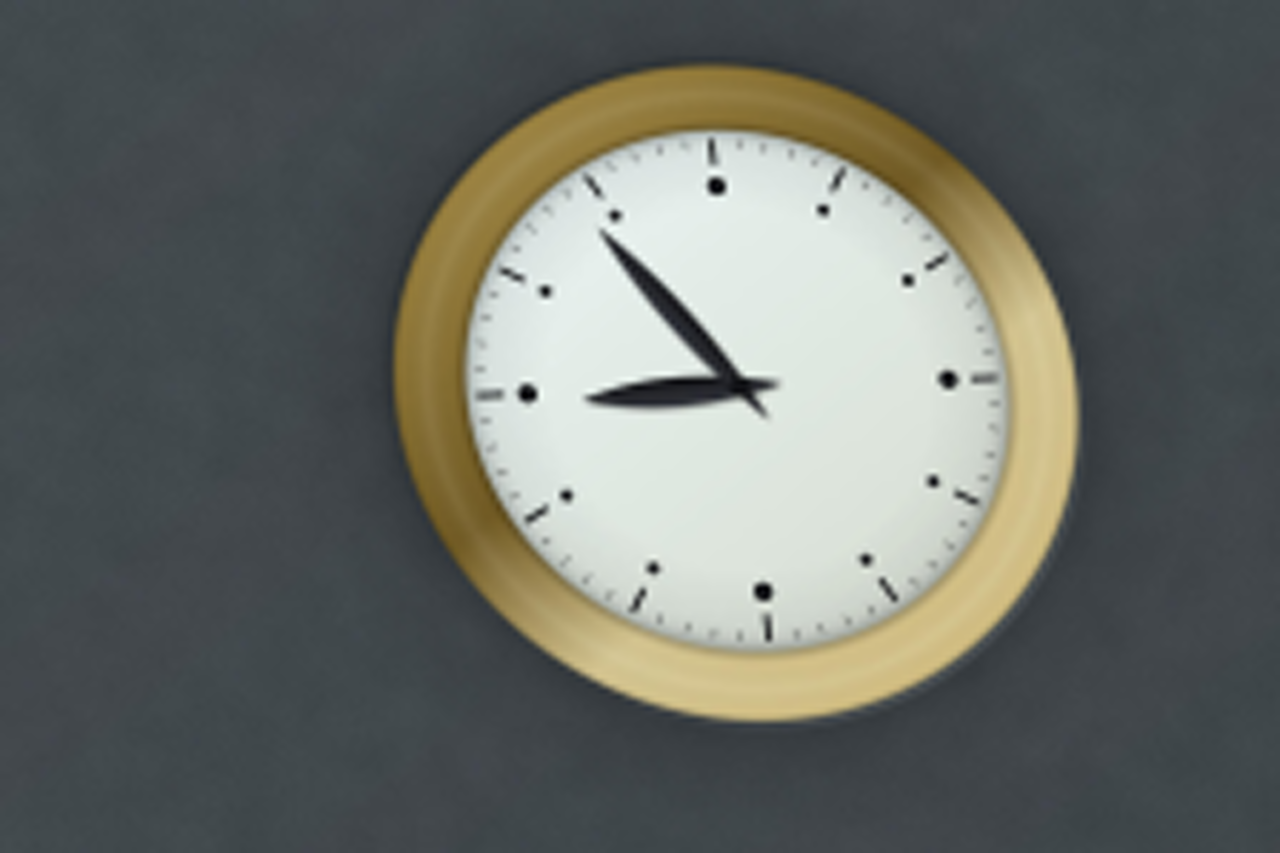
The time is 8h54
